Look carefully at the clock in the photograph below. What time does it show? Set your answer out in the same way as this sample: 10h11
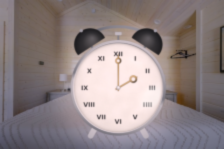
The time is 2h00
